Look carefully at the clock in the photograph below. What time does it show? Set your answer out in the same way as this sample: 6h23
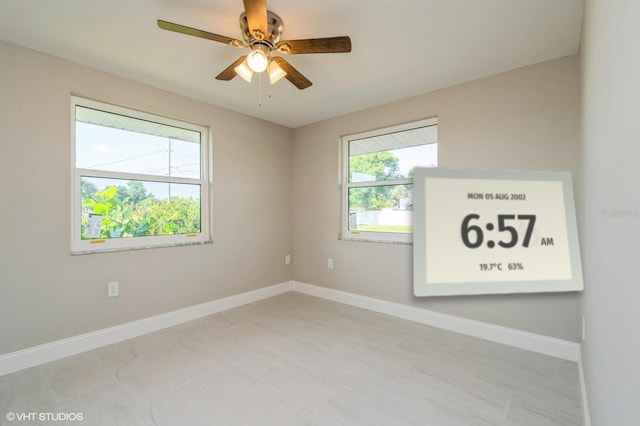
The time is 6h57
